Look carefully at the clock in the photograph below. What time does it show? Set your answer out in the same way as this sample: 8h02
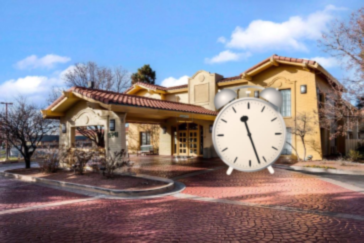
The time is 11h27
